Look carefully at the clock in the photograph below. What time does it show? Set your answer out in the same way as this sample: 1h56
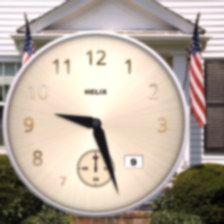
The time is 9h27
